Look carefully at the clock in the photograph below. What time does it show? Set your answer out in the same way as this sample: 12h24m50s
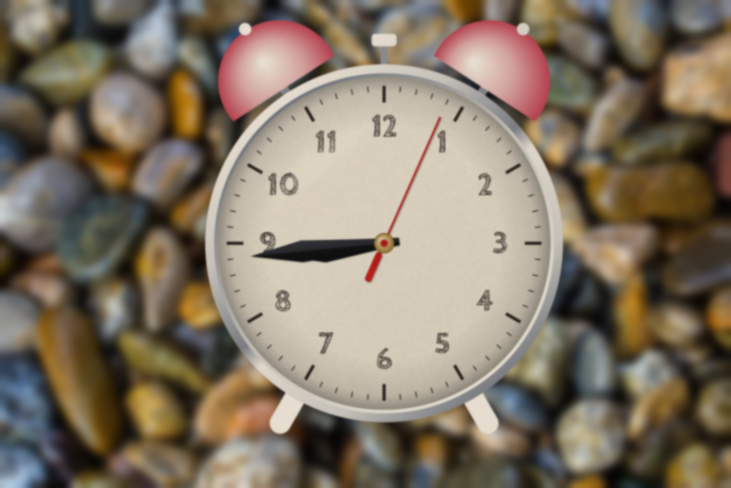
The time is 8h44m04s
